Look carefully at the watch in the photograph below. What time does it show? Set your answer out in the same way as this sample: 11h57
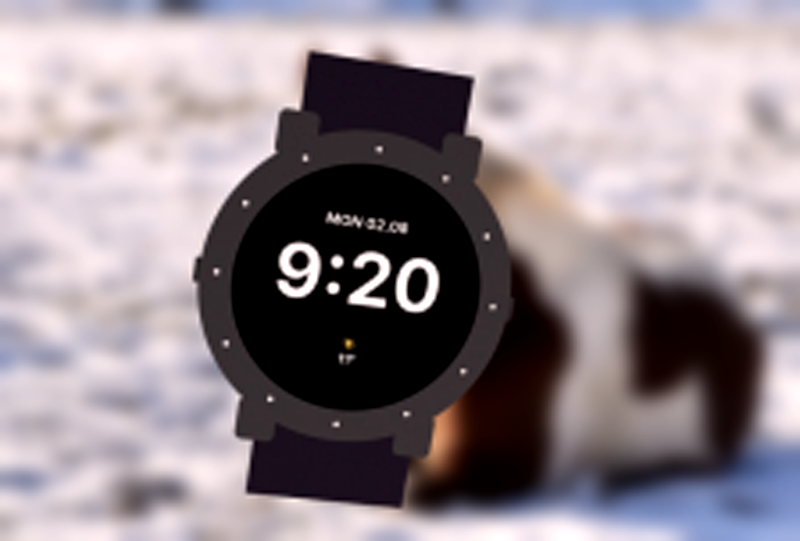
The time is 9h20
